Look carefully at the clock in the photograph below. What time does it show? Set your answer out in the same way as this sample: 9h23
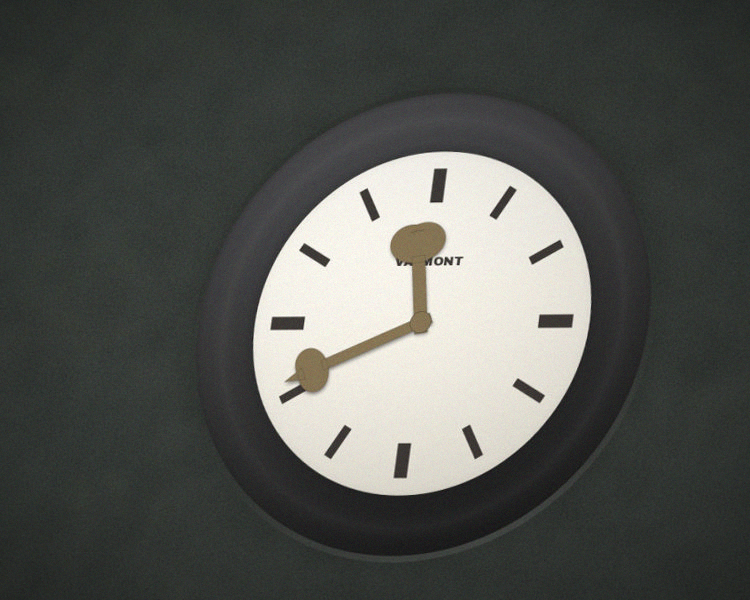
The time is 11h41
